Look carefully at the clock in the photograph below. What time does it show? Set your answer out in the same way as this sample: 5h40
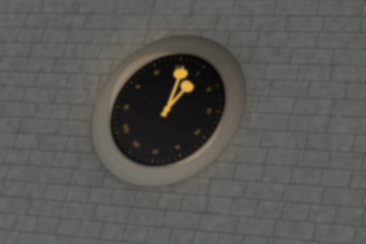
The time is 1h01
